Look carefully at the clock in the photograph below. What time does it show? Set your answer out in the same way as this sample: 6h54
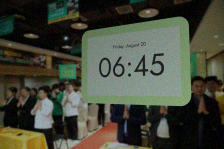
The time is 6h45
